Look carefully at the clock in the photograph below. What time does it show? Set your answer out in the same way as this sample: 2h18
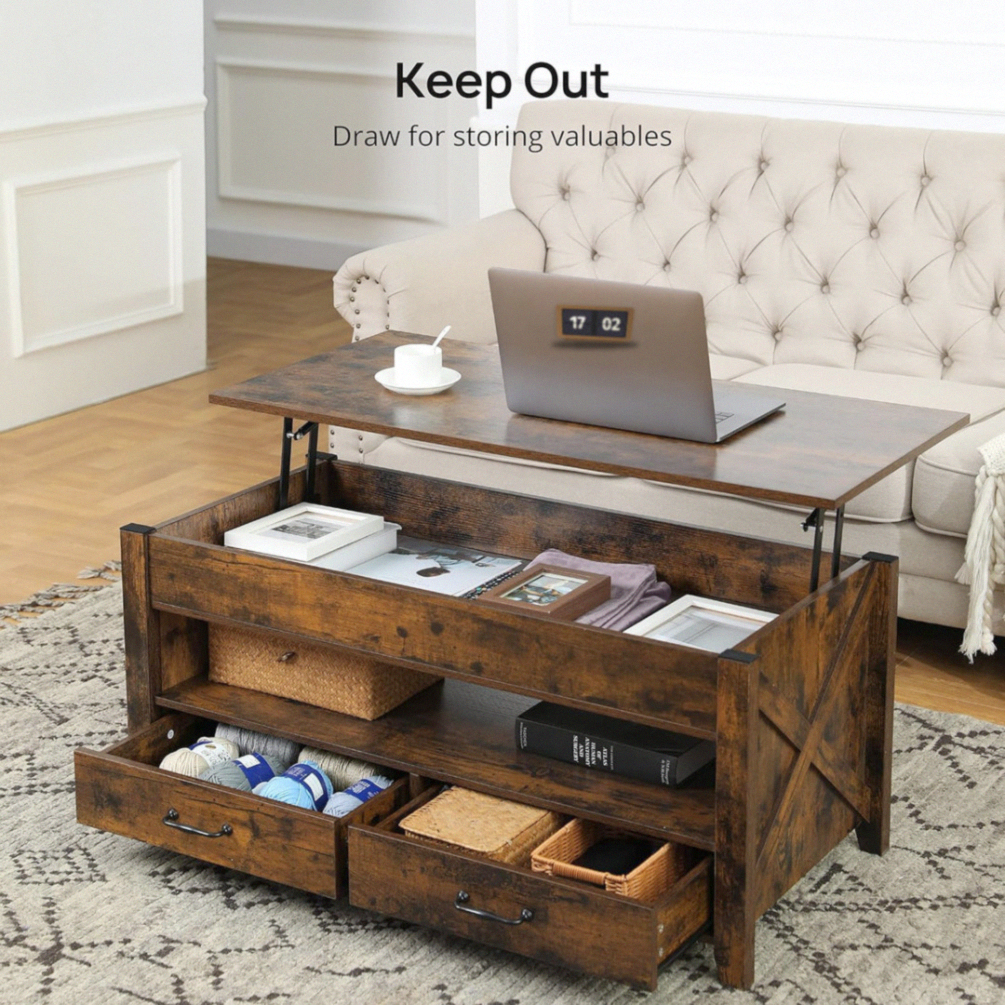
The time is 17h02
